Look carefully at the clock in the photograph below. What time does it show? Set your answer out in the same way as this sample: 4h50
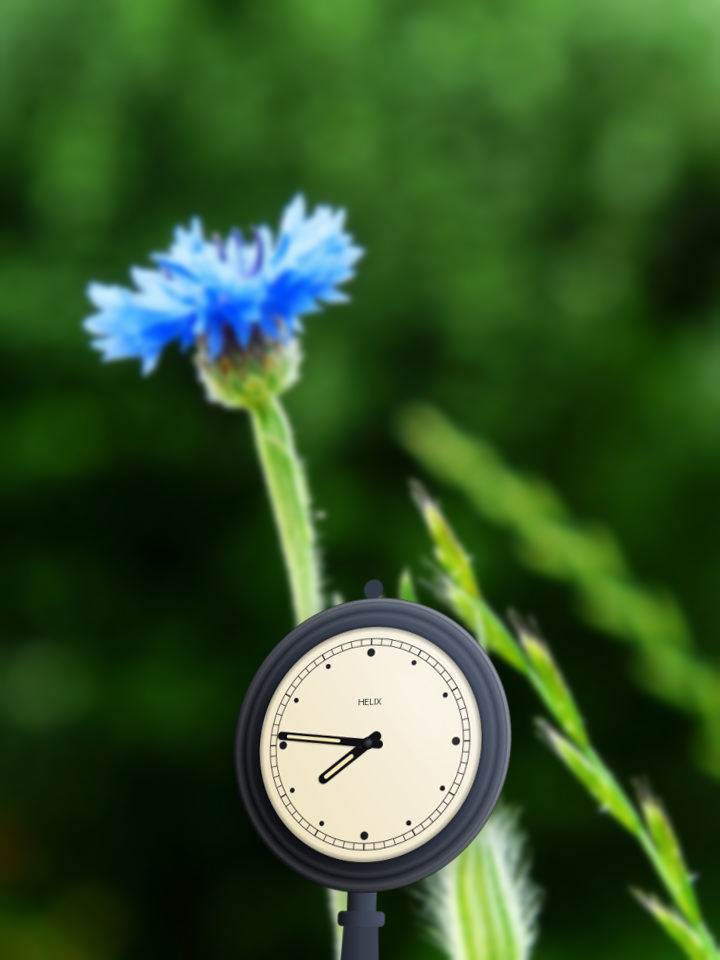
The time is 7h46
